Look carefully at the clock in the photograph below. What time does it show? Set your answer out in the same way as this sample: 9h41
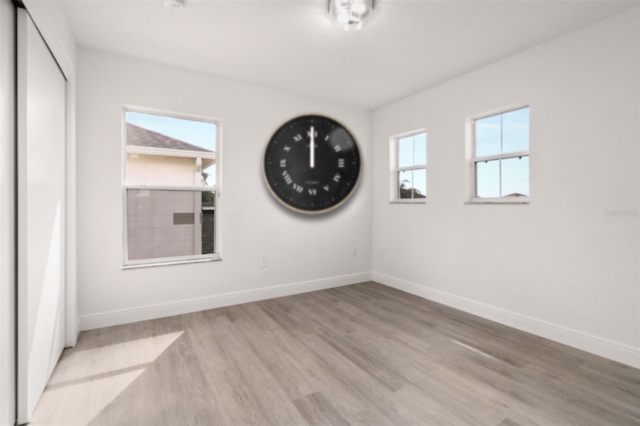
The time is 12h00
